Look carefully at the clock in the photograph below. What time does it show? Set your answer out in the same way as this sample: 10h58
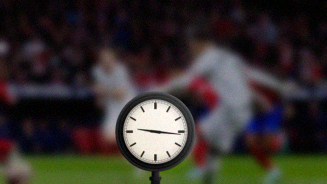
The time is 9h16
